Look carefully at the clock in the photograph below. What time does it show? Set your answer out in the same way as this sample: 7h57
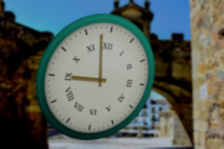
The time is 8h58
